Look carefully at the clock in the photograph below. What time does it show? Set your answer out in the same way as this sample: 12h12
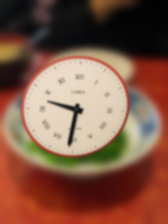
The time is 9h31
